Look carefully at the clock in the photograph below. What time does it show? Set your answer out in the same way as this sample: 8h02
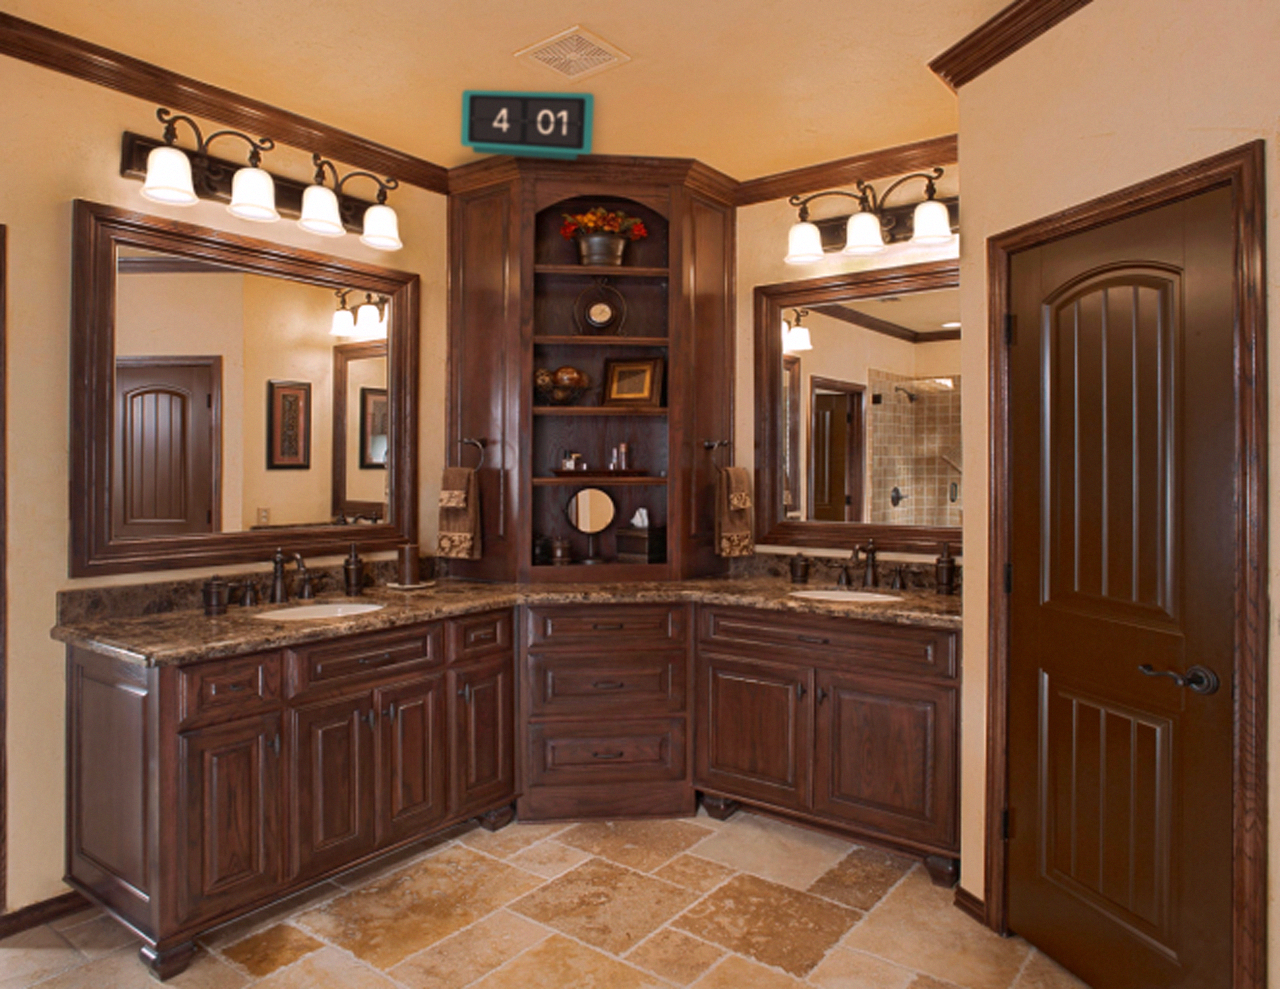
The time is 4h01
